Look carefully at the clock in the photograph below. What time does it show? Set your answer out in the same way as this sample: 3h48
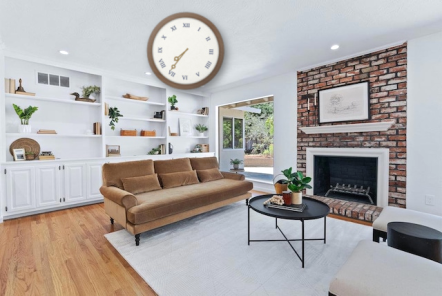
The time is 7h36
